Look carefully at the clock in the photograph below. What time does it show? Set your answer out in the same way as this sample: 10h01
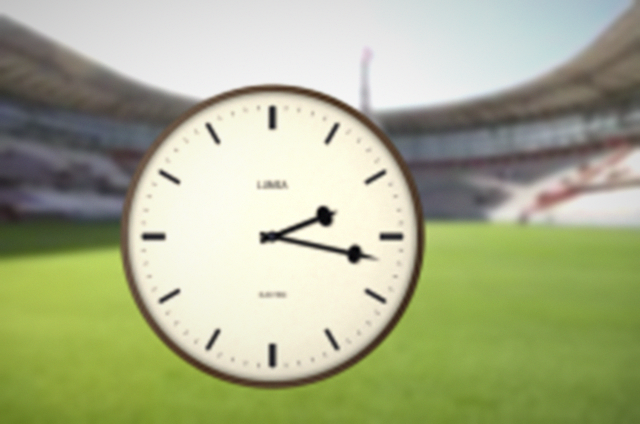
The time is 2h17
